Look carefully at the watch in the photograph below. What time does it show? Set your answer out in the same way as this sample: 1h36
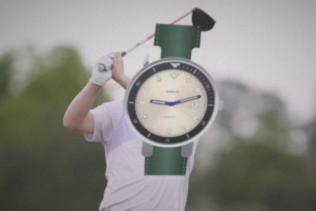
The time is 9h12
